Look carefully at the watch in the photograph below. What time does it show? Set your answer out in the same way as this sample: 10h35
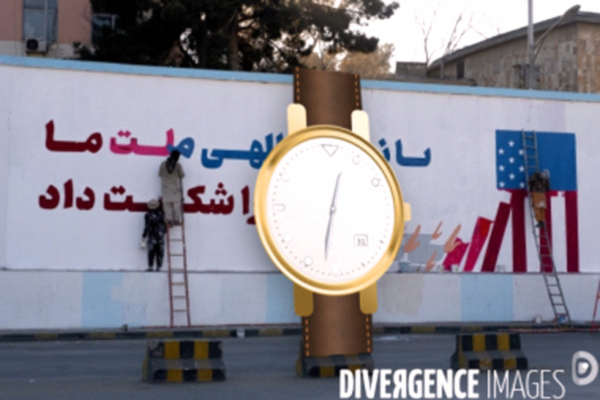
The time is 12h32
